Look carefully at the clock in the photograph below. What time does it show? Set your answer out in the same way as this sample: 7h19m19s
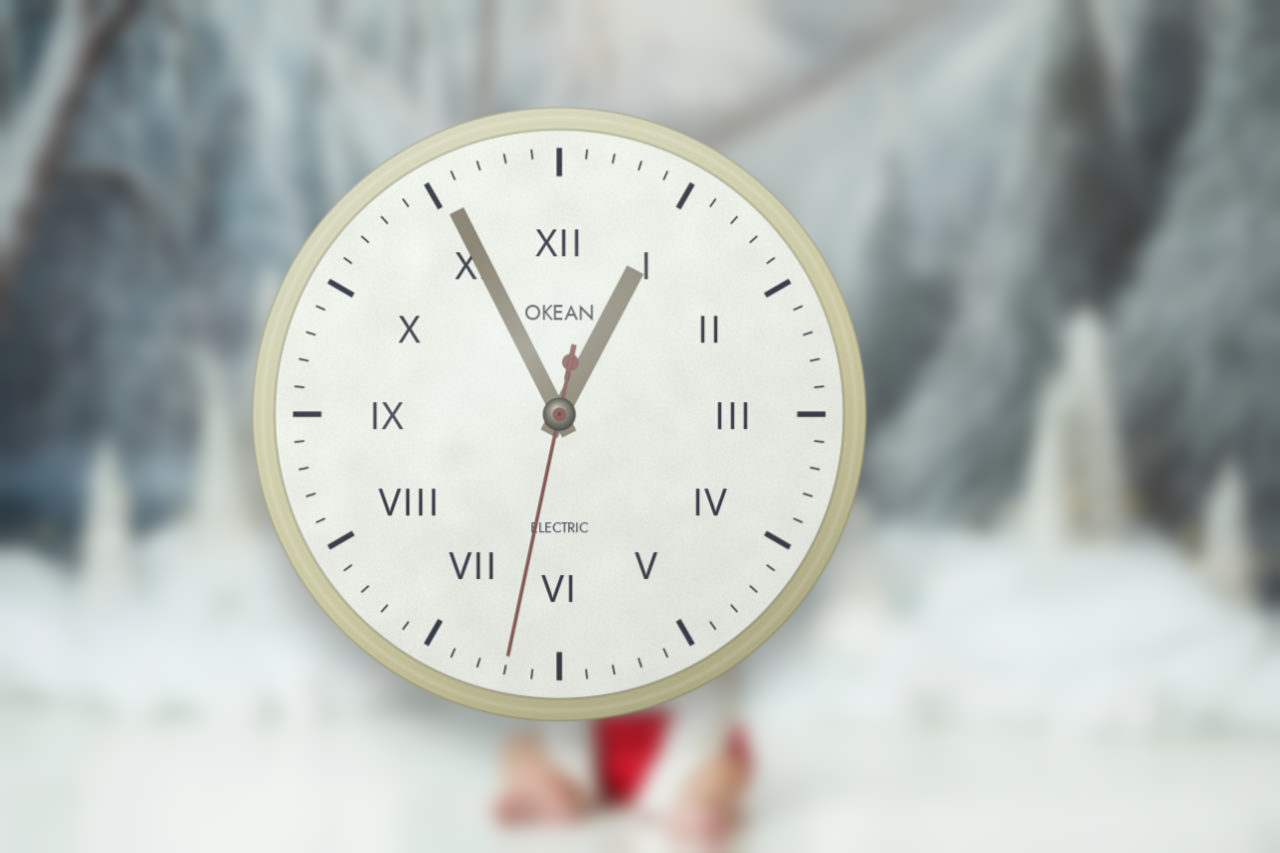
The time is 12h55m32s
